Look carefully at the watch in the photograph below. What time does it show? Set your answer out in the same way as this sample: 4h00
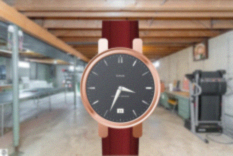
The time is 3h34
